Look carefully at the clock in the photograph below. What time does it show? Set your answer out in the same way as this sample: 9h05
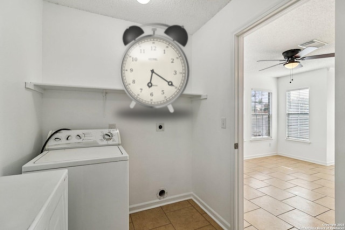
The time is 6h20
